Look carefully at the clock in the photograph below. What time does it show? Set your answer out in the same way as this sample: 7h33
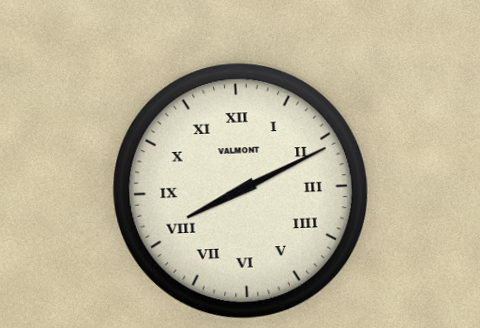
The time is 8h11
